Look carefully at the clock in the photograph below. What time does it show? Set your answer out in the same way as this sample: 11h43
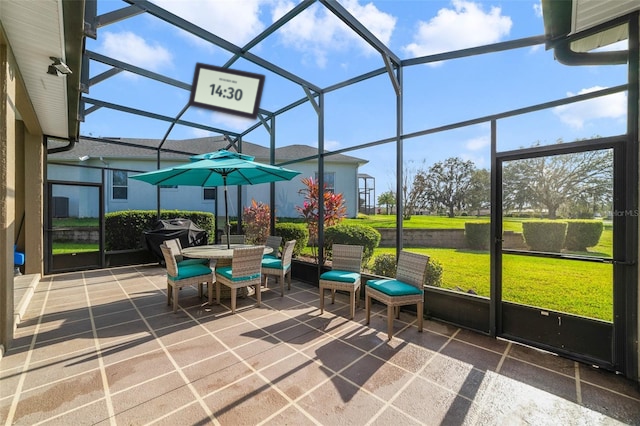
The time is 14h30
